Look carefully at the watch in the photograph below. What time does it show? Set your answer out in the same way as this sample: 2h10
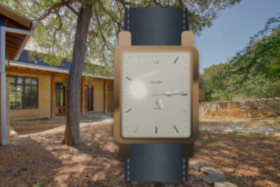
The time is 5h14
